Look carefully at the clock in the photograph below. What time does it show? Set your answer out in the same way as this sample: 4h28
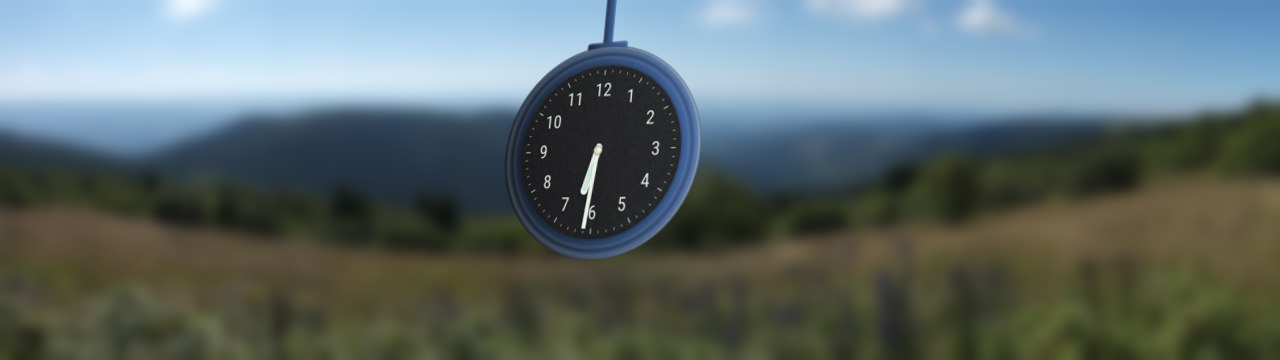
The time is 6h31
